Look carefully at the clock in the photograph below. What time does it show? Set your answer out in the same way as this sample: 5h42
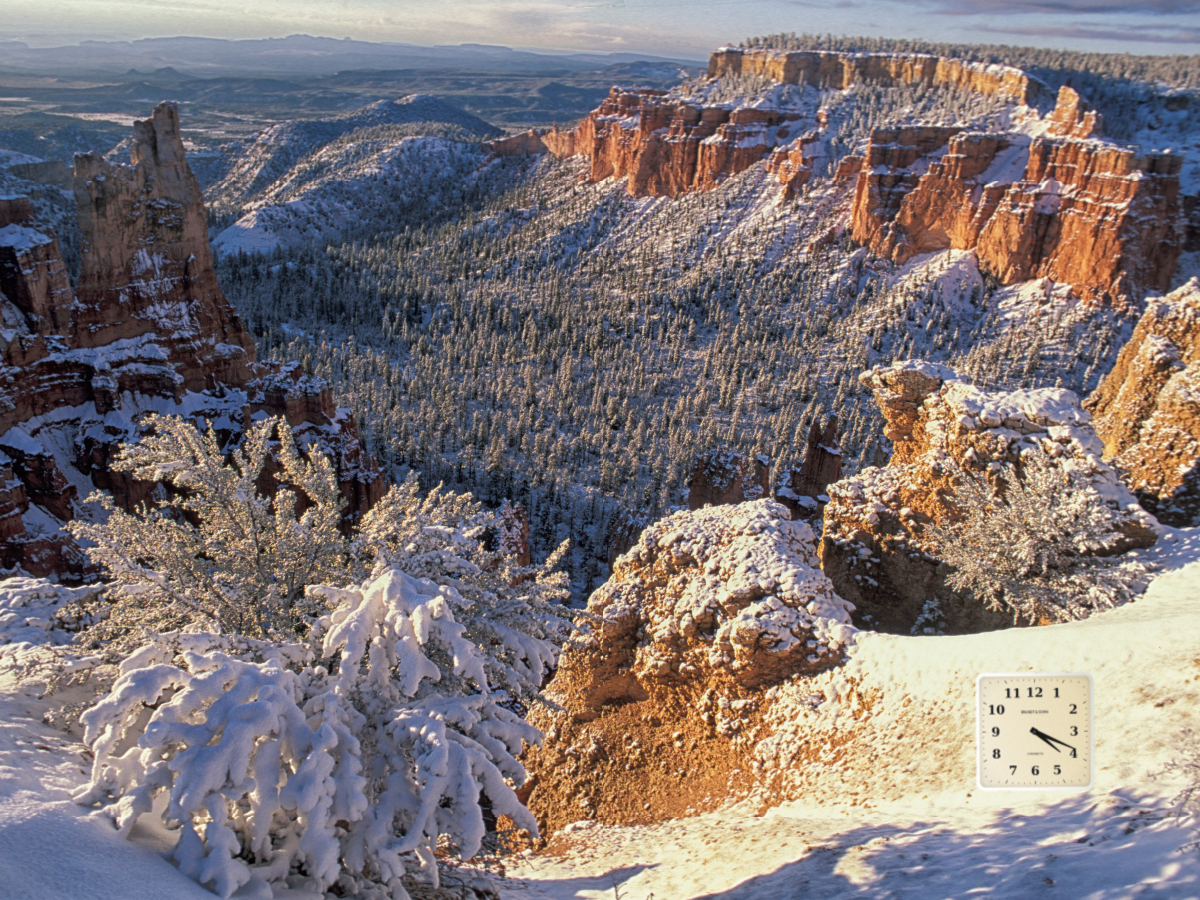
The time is 4h19
